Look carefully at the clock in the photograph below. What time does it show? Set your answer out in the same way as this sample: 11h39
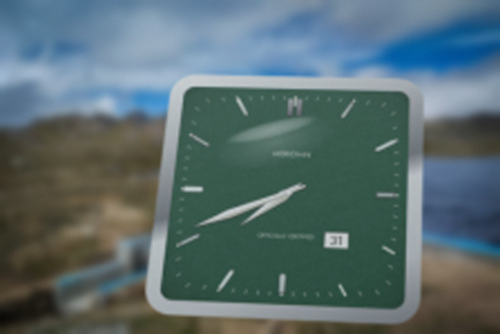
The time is 7h41
